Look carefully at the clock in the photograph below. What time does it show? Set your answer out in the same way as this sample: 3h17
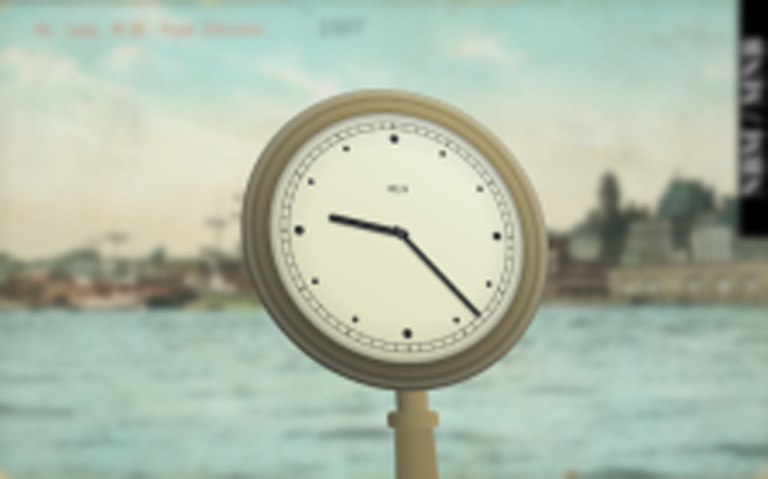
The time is 9h23
